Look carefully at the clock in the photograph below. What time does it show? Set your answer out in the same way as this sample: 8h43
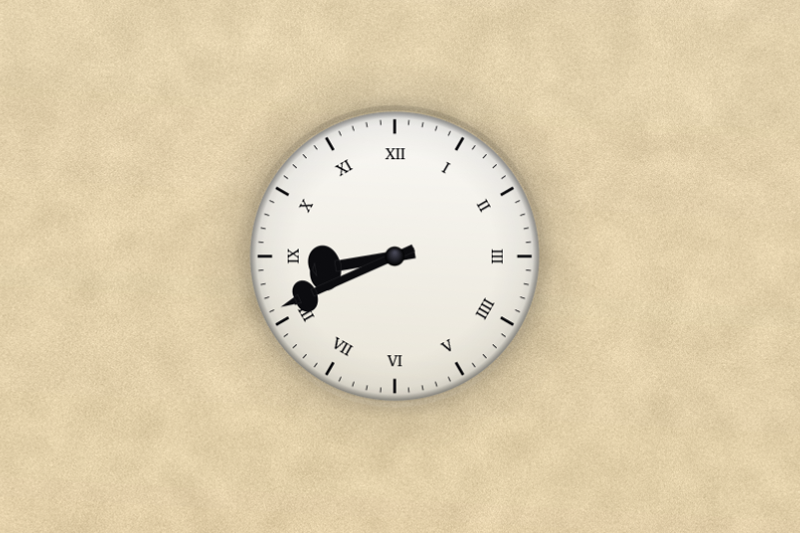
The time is 8h41
